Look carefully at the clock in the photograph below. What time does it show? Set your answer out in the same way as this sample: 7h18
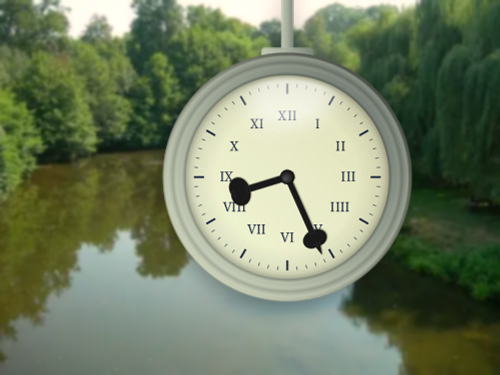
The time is 8h26
